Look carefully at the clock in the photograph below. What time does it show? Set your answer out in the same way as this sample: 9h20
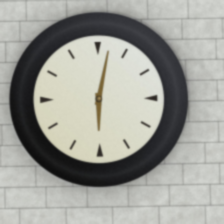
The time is 6h02
